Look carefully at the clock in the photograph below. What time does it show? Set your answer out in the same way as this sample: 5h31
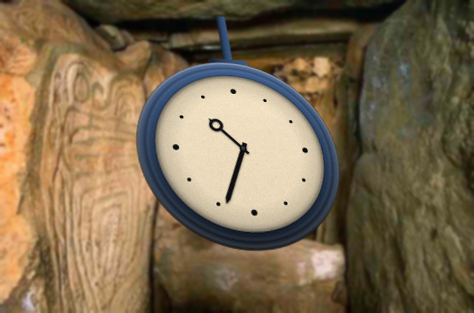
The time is 10h34
